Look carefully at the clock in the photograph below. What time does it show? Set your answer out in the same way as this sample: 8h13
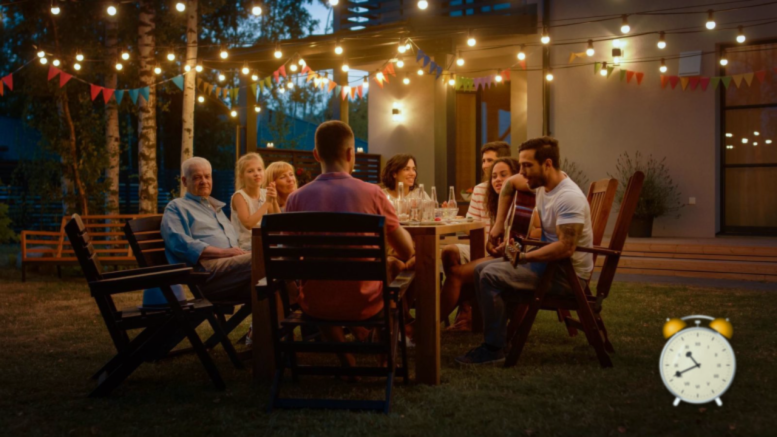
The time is 10h41
